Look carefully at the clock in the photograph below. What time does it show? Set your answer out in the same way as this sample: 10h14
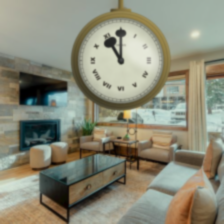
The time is 11h00
